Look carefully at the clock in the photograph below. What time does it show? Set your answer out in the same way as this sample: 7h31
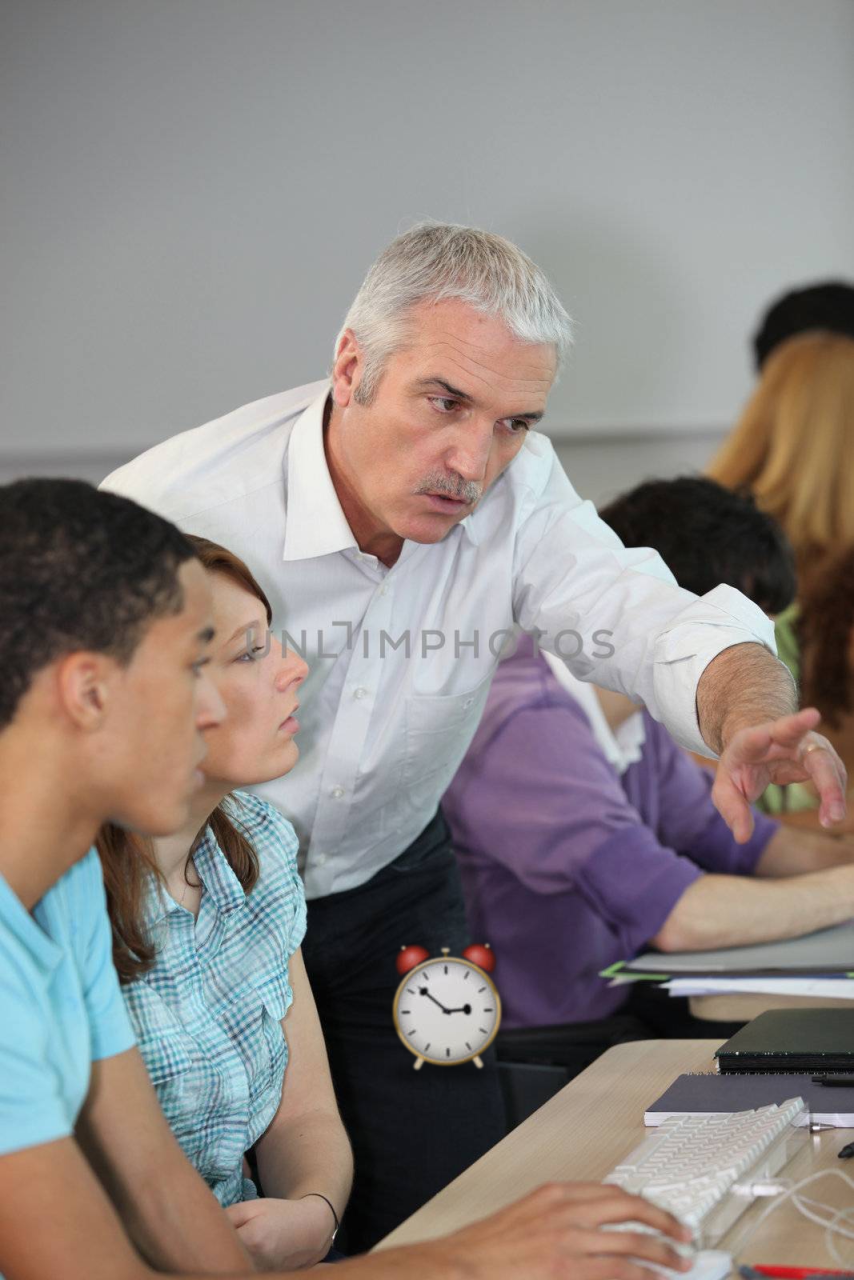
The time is 2h52
